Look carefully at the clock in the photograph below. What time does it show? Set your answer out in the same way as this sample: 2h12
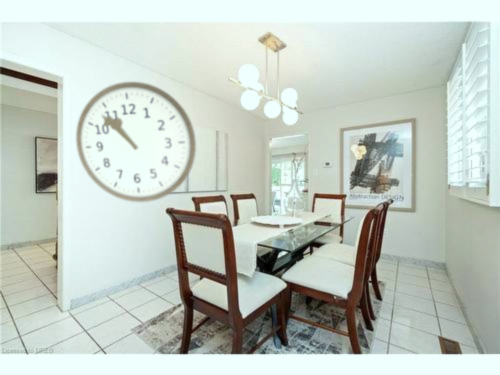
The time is 10h53
